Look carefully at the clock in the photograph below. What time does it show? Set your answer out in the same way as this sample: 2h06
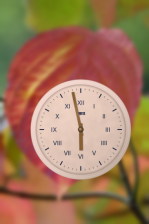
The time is 5h58
